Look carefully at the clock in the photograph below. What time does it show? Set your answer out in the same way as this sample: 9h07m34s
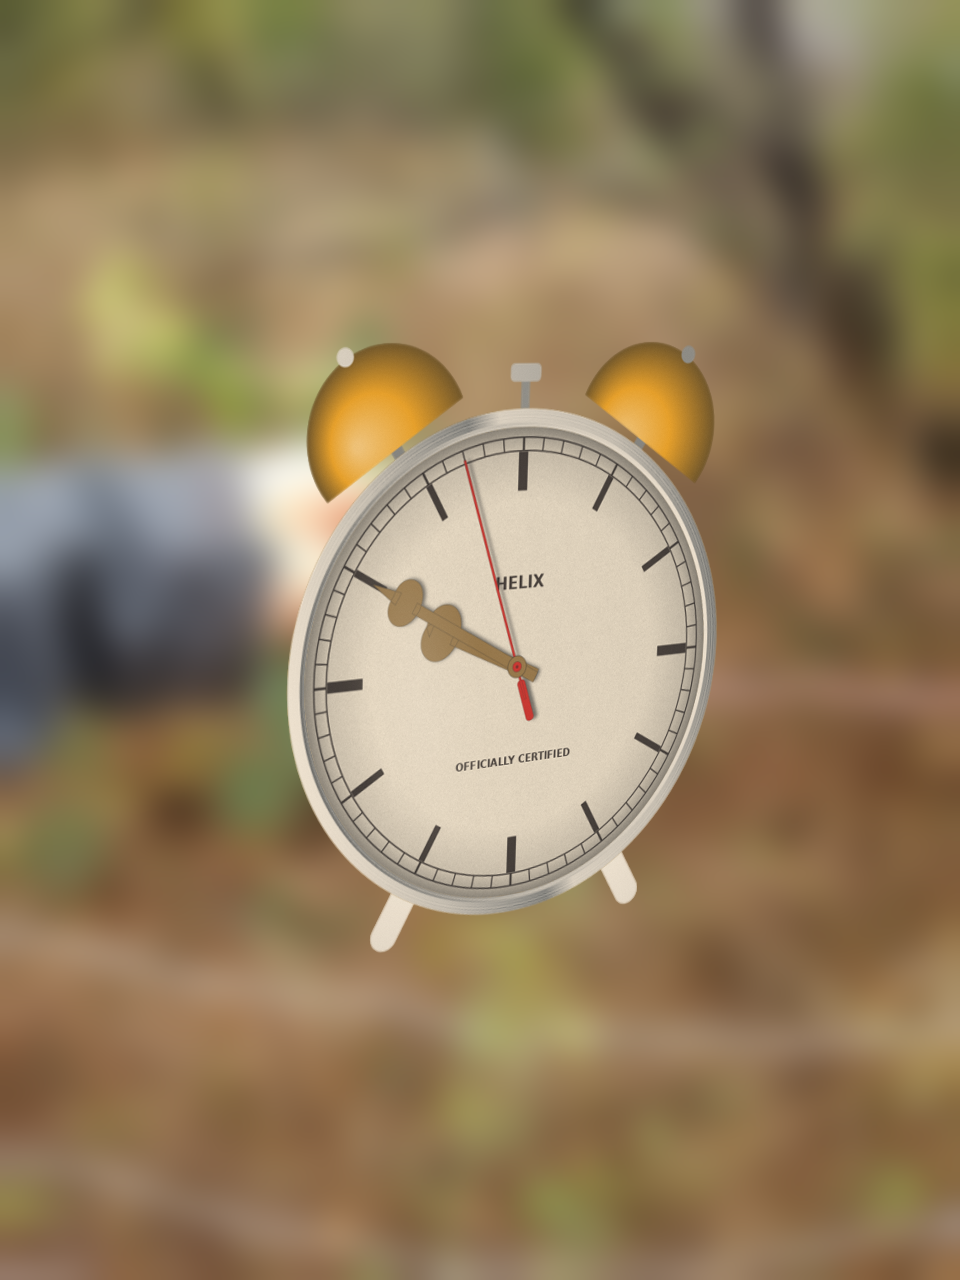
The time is 9h49m57s
